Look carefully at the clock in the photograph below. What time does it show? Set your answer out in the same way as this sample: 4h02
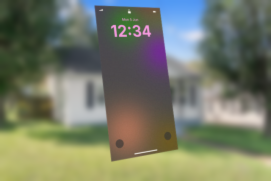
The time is 12h34
